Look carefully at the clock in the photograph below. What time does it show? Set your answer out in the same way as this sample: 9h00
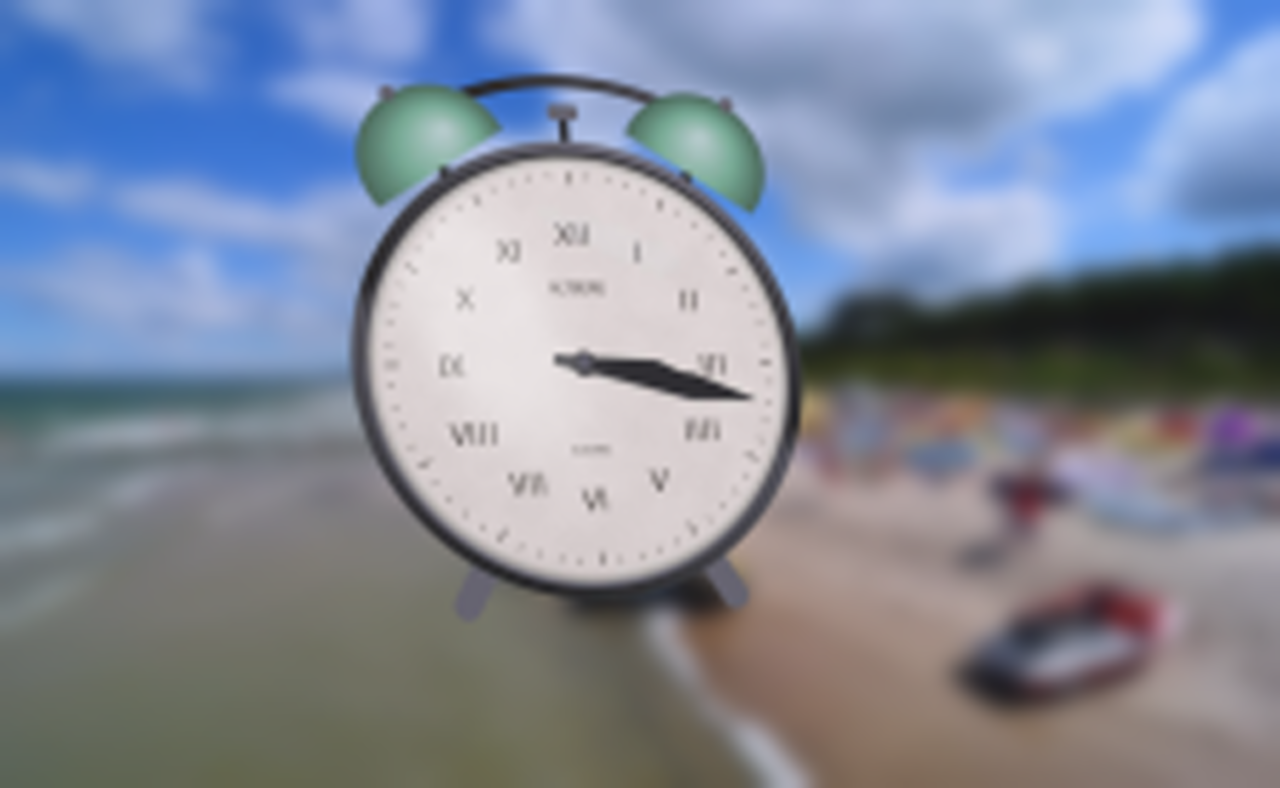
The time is 3h17
